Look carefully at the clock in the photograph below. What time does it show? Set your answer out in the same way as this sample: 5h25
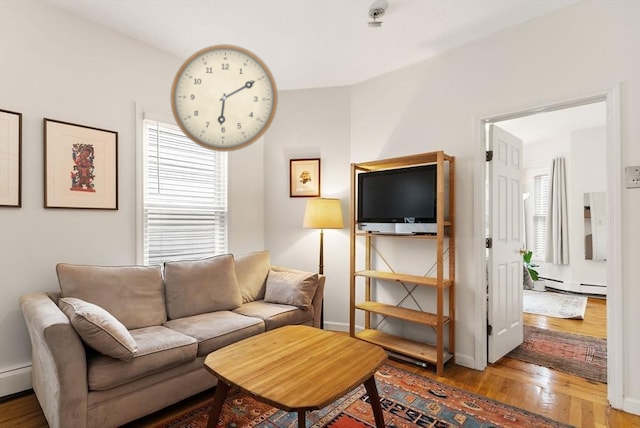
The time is 6h10
